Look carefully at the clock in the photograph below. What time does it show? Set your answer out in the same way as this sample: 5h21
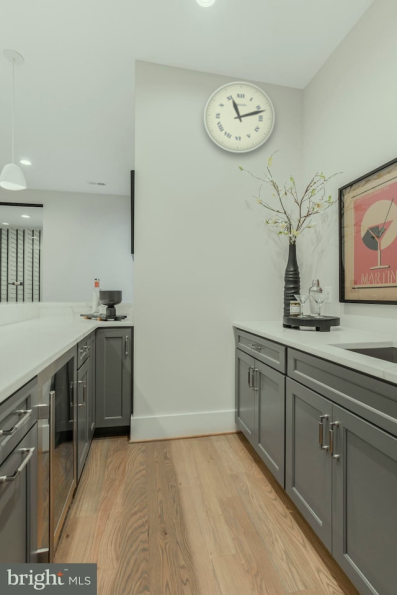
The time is 11h12
